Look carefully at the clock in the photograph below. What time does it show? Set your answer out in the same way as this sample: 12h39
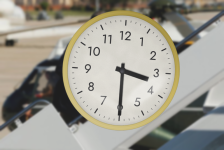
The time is 3h30
